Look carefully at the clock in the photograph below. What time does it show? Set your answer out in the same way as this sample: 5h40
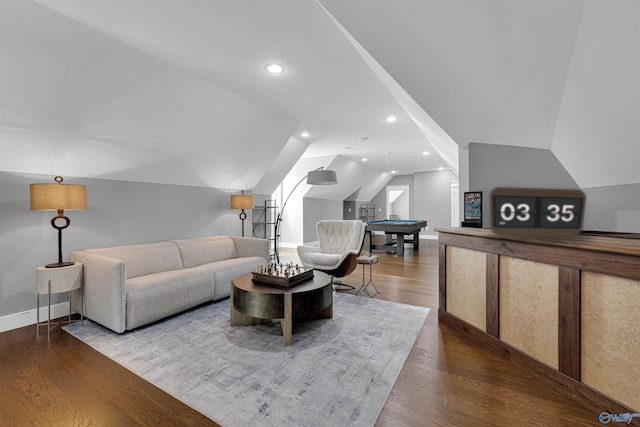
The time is 3h35
